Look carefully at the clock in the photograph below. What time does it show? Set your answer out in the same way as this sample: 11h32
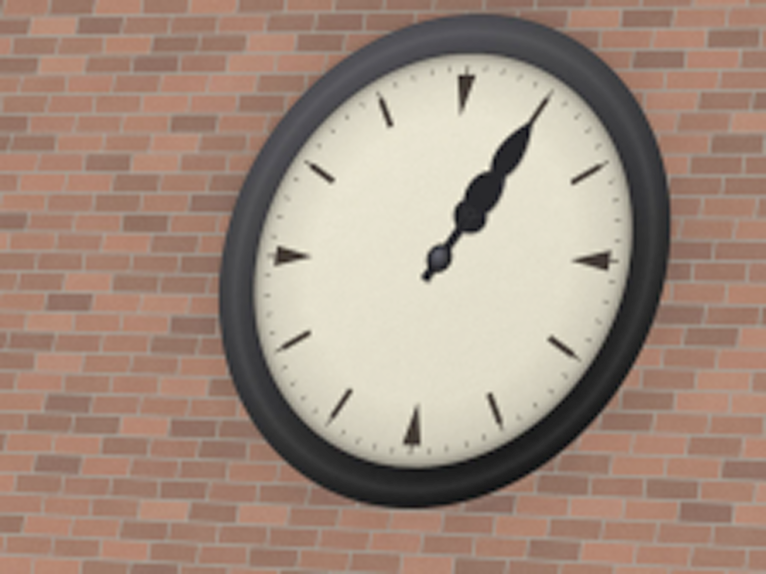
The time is 1h05
